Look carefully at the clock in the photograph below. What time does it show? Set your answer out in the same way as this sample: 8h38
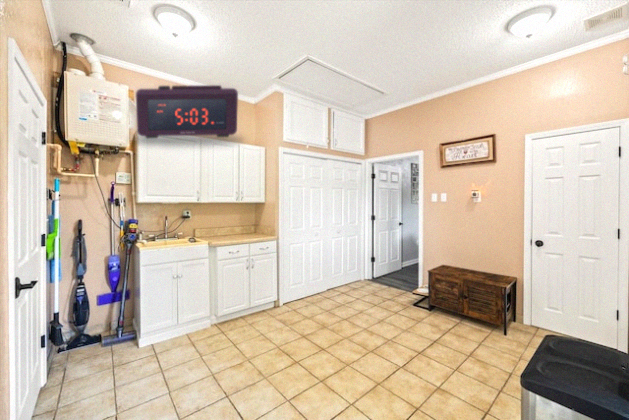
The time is 5h03
